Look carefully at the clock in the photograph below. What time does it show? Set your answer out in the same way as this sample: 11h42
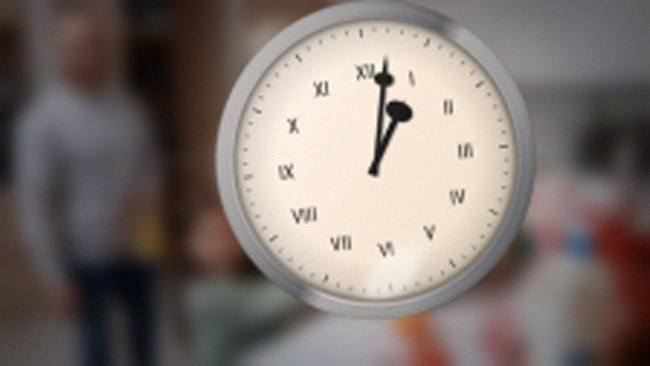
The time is 1h02
